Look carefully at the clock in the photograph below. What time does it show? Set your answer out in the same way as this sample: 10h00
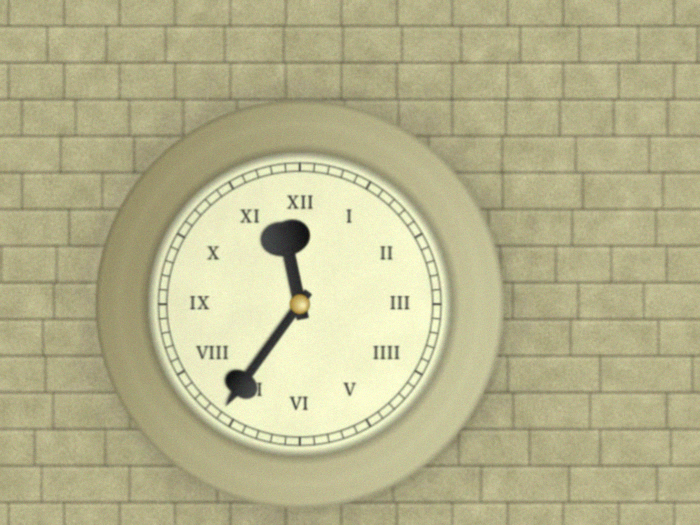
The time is 11h36
